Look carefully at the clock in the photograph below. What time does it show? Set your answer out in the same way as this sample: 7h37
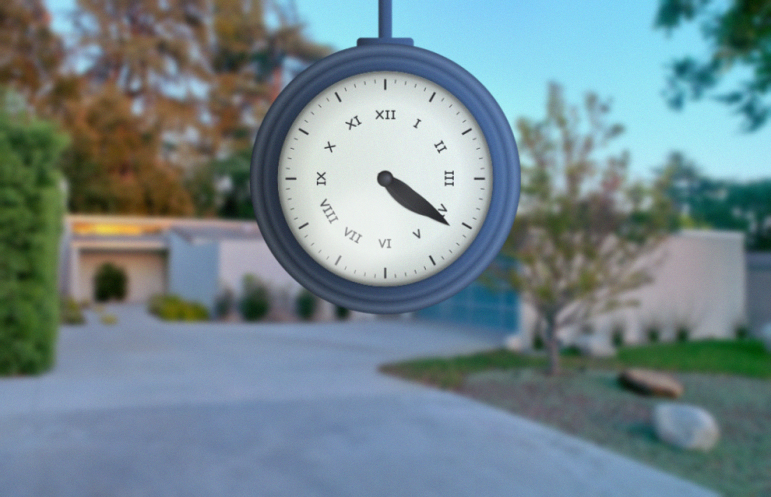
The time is 4h21
